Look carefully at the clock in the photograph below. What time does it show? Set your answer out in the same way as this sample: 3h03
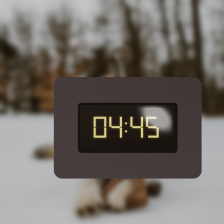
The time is 4h45
